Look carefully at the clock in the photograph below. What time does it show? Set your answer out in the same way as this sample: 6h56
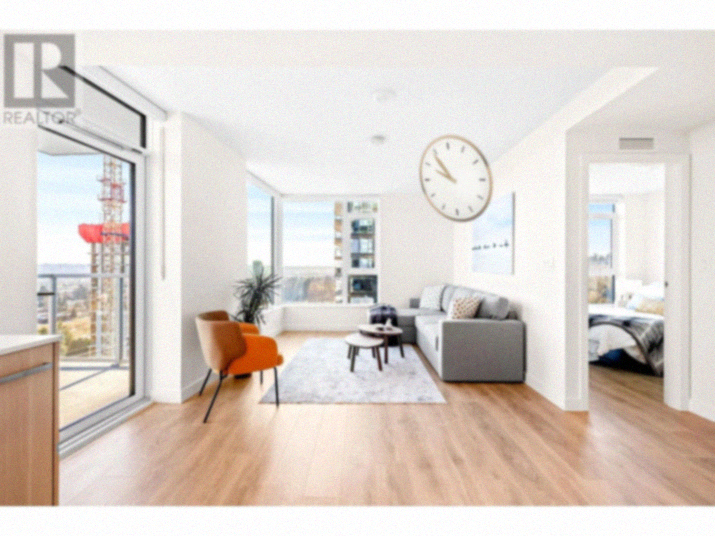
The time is 9h54
